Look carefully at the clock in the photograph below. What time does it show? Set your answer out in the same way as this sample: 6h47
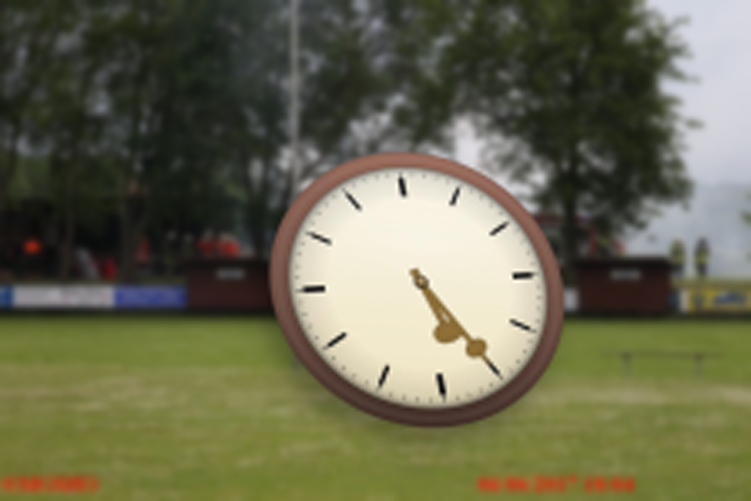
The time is 5h25
